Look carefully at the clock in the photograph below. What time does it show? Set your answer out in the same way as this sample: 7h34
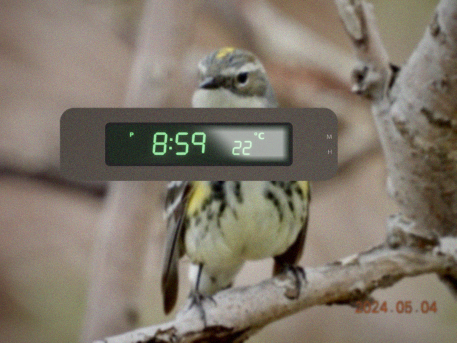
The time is 8h59
